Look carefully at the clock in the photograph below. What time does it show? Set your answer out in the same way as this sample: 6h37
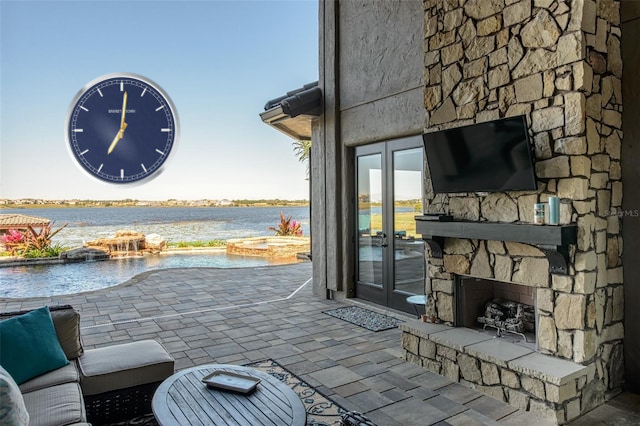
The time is 7h01
